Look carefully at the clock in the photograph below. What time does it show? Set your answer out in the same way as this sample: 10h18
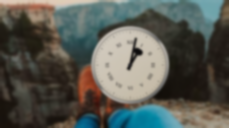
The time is 1h02
